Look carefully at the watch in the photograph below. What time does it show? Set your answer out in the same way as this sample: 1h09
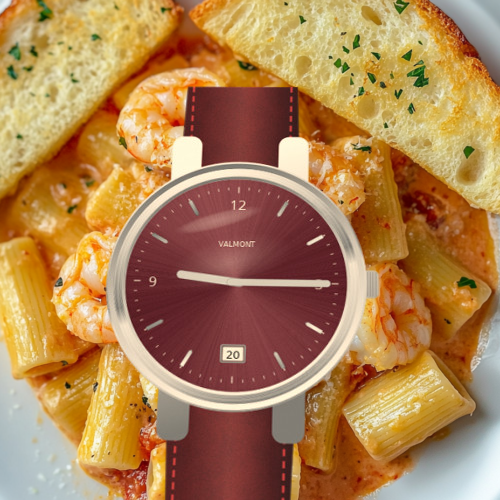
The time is 9h15
